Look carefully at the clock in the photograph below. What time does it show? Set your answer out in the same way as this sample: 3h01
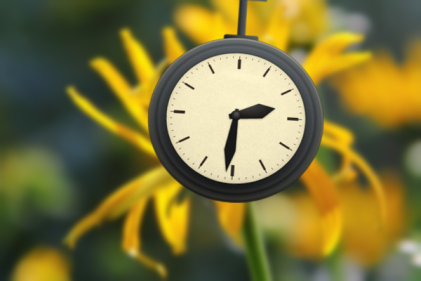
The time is 2h31
